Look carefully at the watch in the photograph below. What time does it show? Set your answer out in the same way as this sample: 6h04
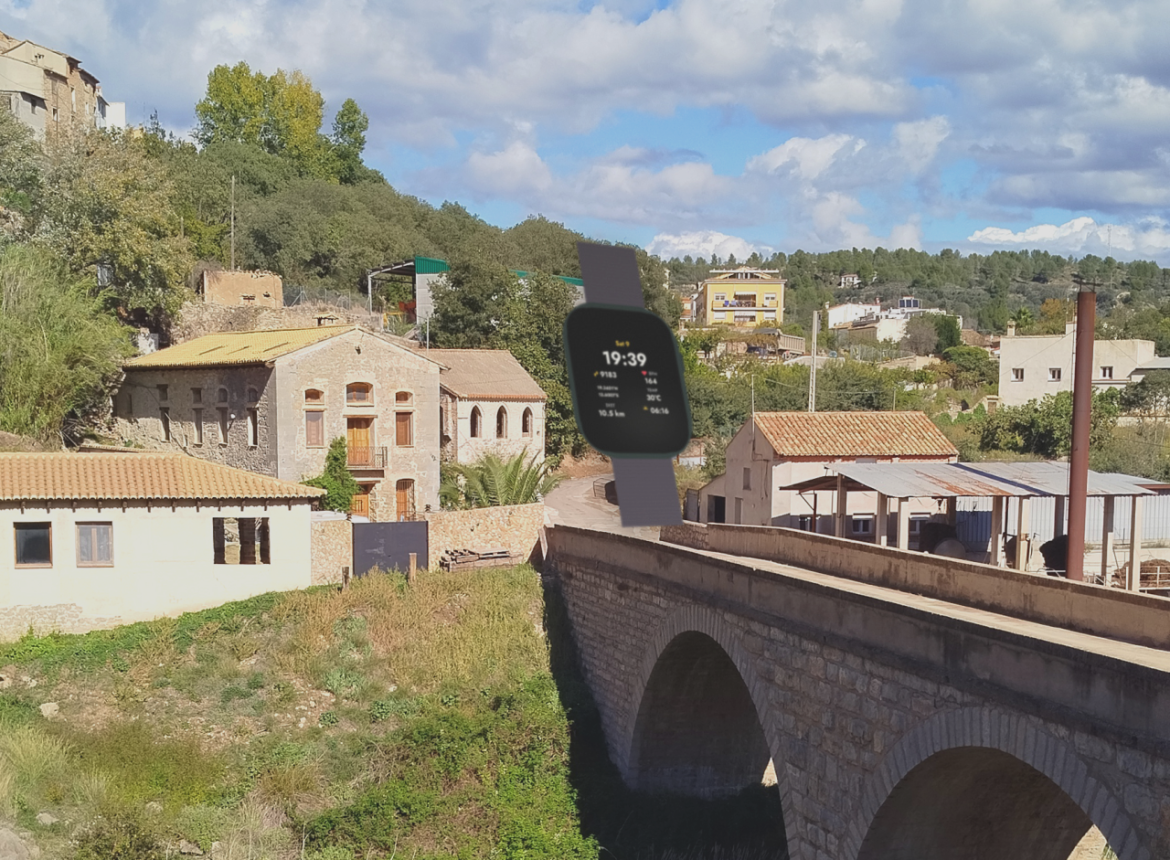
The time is 19h39
